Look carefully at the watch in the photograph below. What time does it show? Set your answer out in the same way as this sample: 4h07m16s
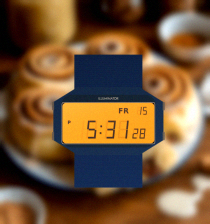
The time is 5h31m28s
